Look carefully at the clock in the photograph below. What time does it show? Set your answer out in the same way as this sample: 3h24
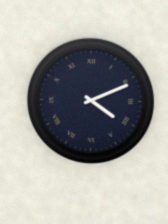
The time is 4h11
